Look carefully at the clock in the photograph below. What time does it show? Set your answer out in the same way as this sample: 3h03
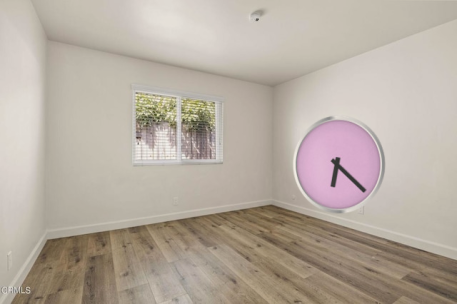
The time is 6h22
